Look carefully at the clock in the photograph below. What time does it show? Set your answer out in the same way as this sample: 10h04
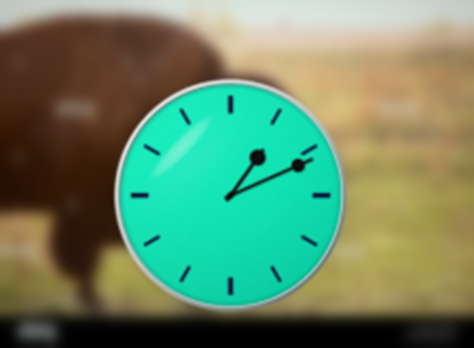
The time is 1h11
